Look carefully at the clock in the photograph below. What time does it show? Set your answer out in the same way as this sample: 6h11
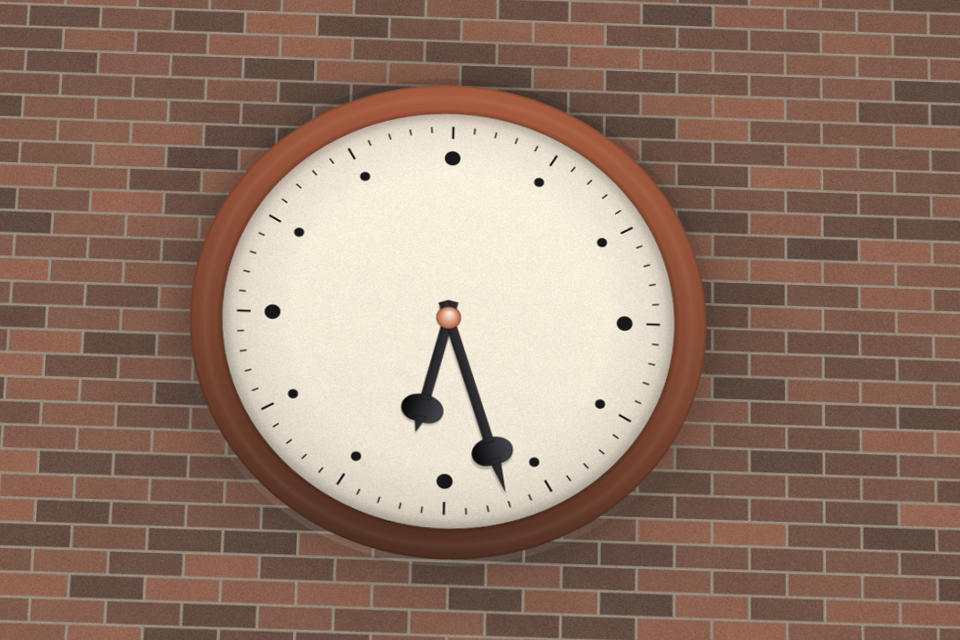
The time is 6h27
